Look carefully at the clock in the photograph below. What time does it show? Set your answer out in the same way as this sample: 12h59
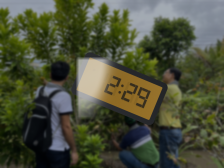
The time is 2h29
